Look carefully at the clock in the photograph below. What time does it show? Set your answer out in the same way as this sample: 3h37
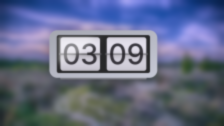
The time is 3h09
